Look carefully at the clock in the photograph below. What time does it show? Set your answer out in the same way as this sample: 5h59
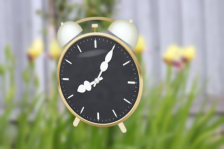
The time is 8h05
